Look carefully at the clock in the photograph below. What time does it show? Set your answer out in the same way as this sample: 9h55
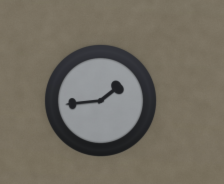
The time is 1h44
